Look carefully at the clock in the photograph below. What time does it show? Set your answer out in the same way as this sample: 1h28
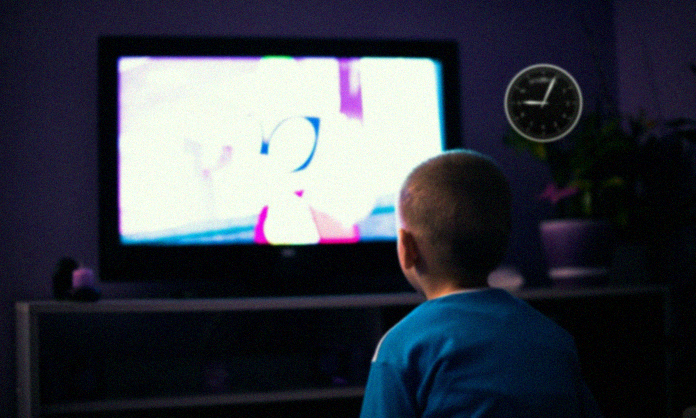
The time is 9h04
